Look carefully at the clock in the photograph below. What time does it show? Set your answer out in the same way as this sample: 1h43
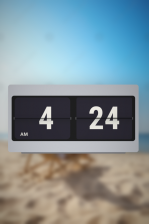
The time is 4h24
